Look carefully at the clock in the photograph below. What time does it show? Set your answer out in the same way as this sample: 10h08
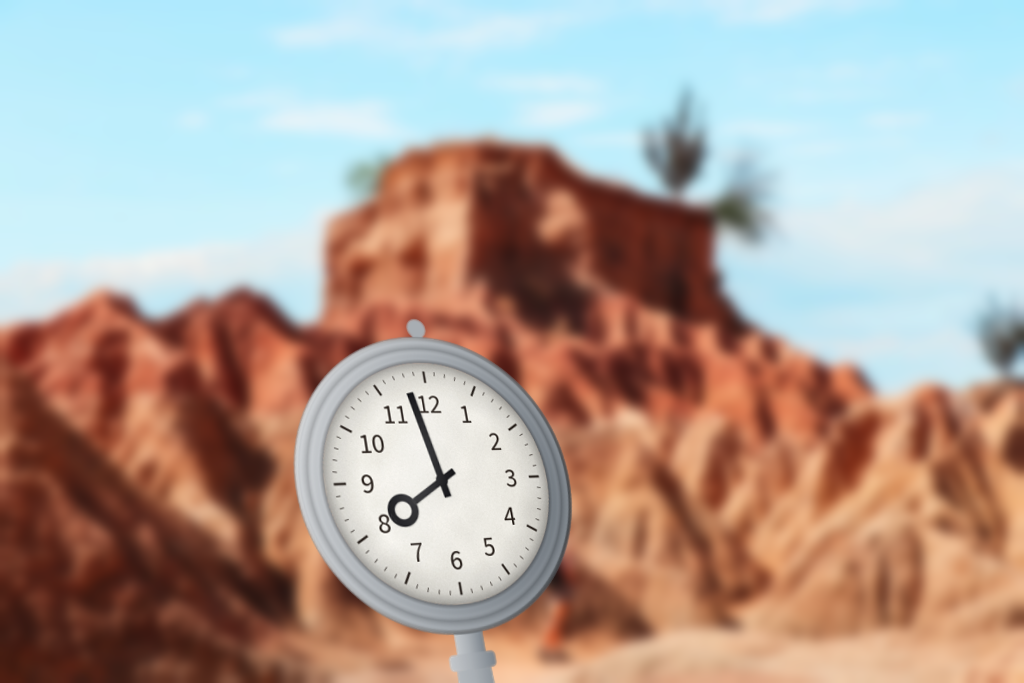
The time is 7h58
